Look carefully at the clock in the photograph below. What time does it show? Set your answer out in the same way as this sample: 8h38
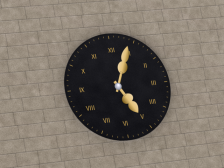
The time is 5h04
